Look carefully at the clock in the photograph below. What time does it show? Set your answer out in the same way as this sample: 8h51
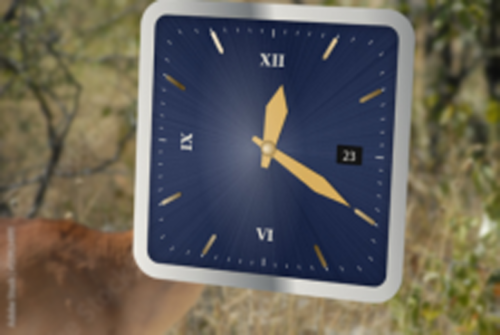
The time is 12h20
